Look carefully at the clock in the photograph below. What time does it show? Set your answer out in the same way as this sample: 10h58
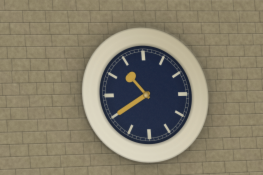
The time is 10h40
